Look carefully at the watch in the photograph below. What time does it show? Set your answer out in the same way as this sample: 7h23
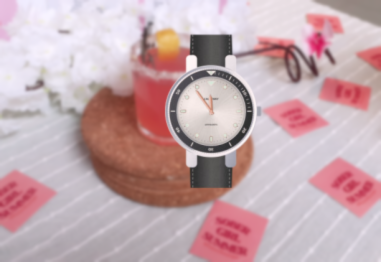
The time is 11h54
